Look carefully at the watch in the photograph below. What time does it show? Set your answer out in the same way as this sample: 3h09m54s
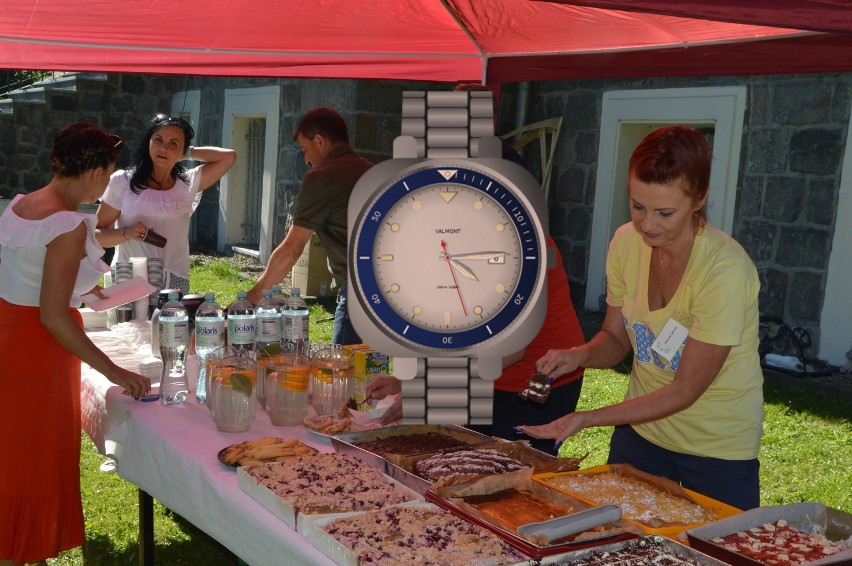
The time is 4h14m27s
